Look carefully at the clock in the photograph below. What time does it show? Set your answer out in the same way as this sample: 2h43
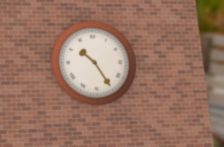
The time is 10h25
